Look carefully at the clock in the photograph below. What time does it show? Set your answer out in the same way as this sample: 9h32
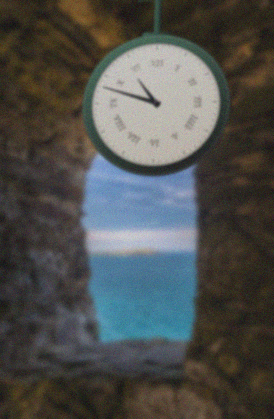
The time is 10h48
